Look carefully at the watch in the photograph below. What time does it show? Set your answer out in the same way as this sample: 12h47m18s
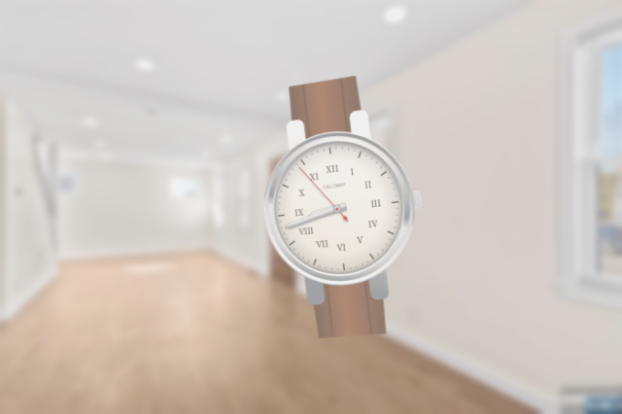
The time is 8h42m54s
